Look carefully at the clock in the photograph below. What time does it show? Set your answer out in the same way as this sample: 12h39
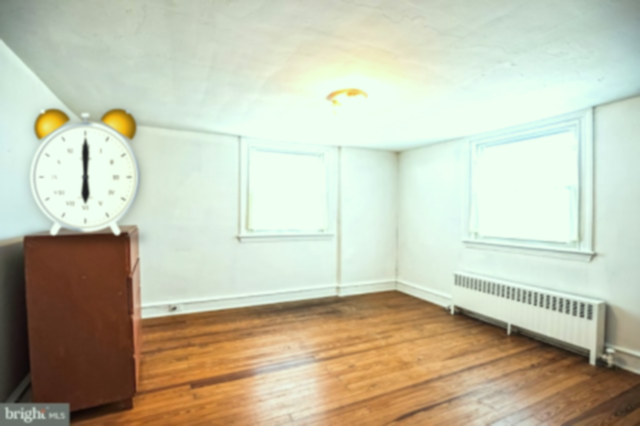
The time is 6h00
